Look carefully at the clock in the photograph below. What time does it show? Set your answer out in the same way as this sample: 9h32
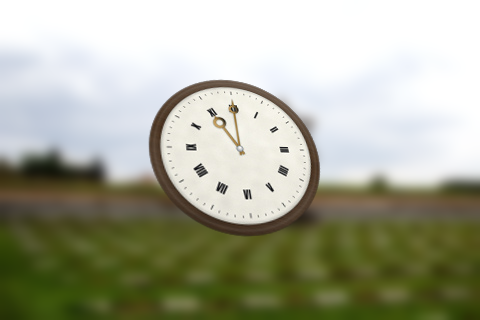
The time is 11h00
